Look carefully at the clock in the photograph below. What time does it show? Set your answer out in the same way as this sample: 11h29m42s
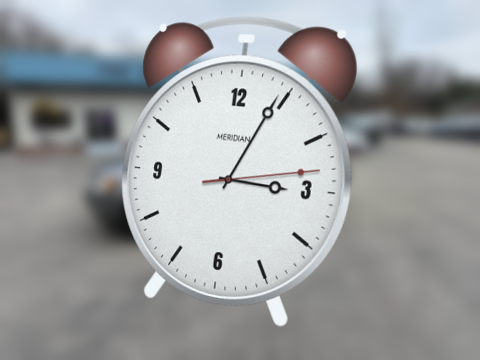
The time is 3h04m13s
